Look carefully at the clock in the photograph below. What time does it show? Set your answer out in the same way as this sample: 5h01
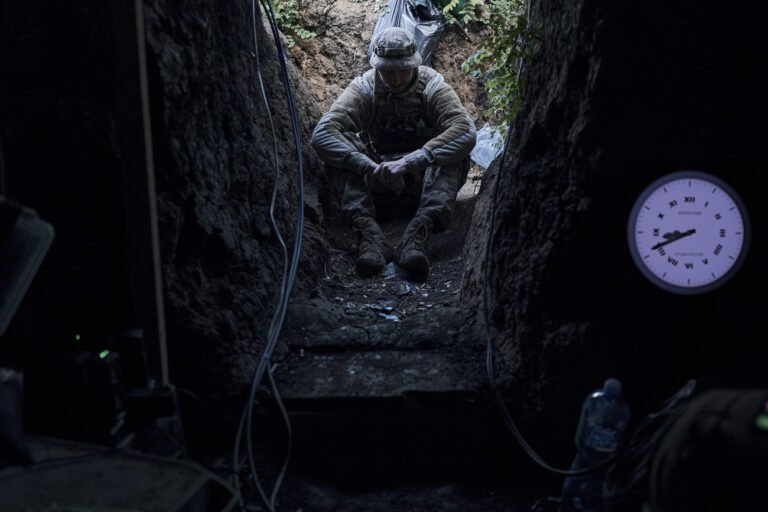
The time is 8h41
